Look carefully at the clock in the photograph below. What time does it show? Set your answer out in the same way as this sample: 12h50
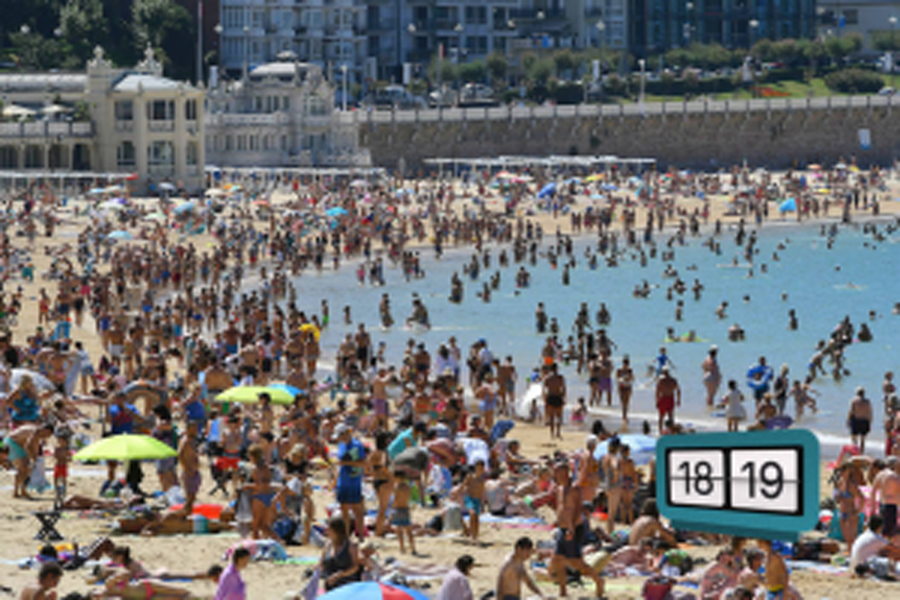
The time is 18h19
